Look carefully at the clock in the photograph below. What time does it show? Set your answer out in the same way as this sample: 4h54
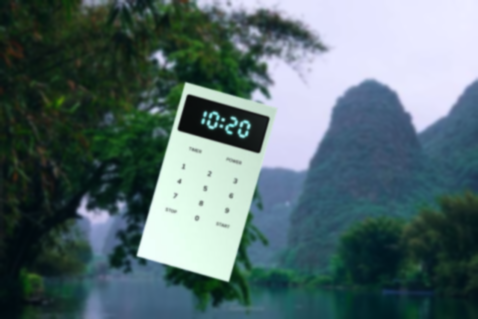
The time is 10h20
